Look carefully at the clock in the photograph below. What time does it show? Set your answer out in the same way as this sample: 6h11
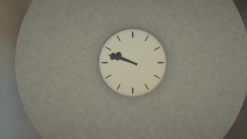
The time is 9h48
